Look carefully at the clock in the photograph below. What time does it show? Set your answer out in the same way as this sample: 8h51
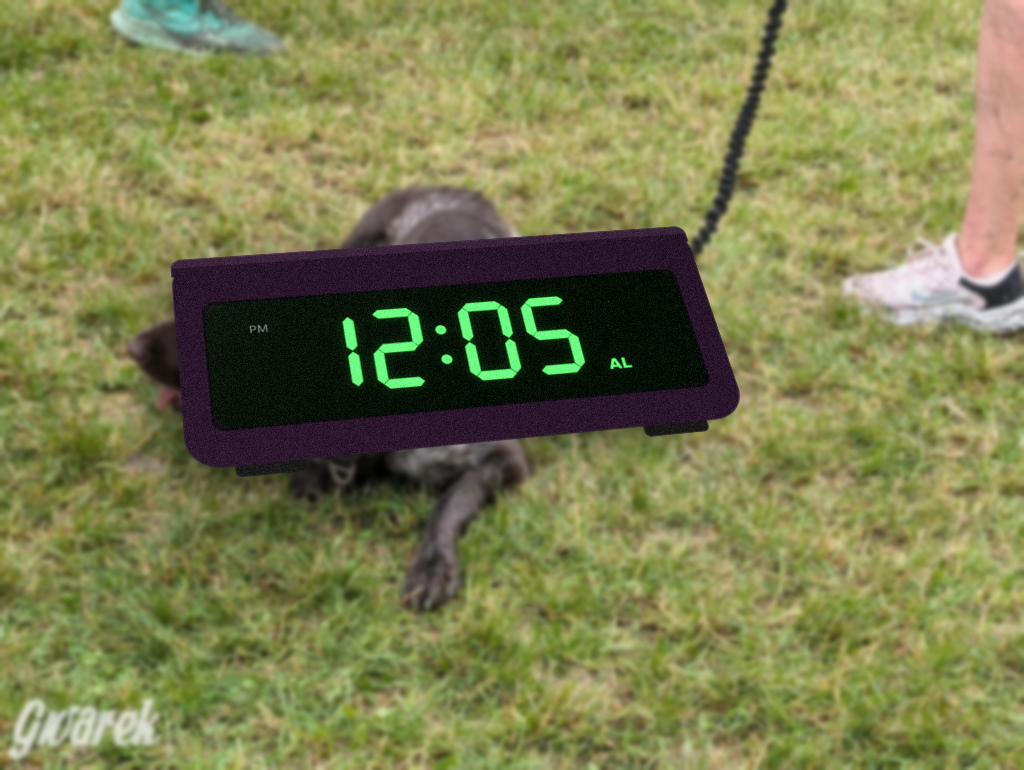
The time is 12h05
